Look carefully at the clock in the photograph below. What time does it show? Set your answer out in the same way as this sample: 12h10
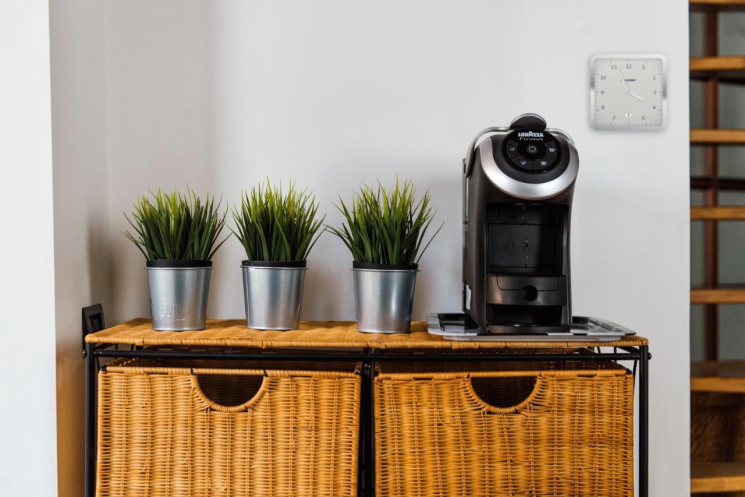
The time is 3h56
